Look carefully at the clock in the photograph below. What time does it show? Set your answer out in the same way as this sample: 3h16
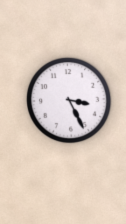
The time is 3h26
